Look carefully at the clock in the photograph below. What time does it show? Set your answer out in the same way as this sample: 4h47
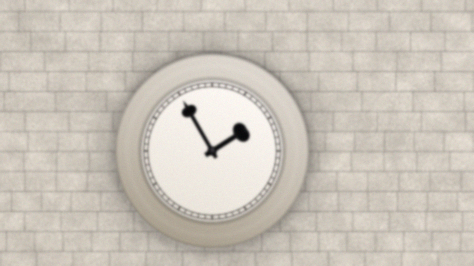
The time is 1h55
